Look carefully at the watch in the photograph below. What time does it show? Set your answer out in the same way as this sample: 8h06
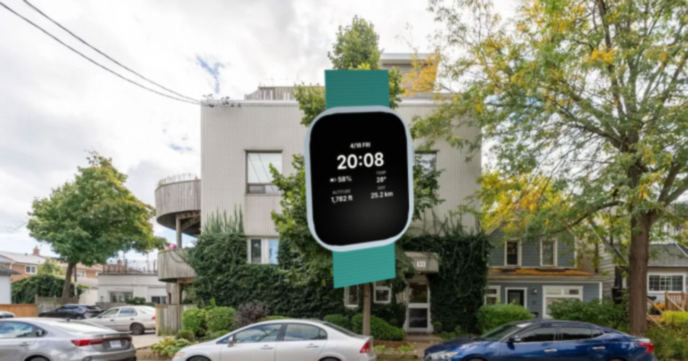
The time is 20h08
